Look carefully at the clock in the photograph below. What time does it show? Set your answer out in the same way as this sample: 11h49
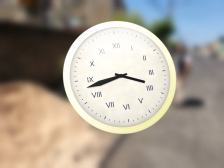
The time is 3h43
